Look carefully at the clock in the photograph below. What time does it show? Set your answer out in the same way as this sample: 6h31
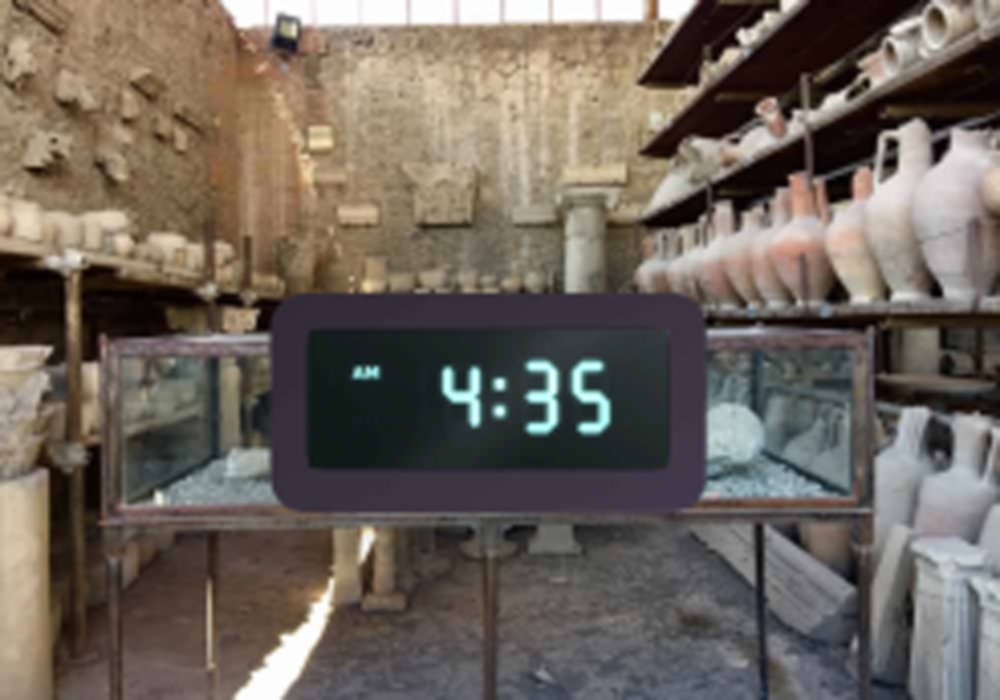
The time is 4h35
